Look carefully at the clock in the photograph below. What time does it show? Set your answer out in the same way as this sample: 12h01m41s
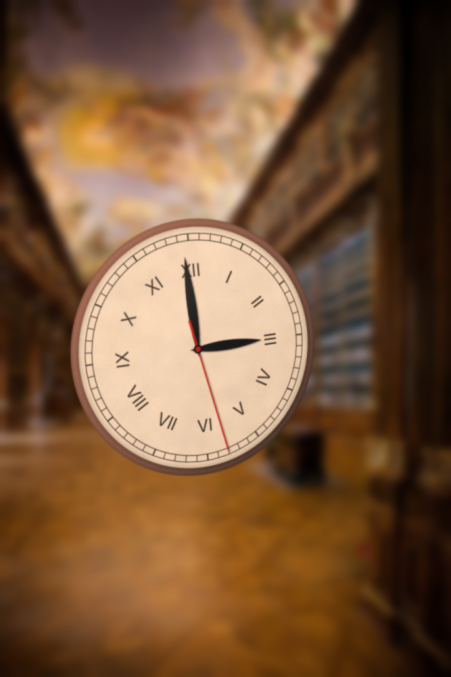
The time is 2h59m28s
